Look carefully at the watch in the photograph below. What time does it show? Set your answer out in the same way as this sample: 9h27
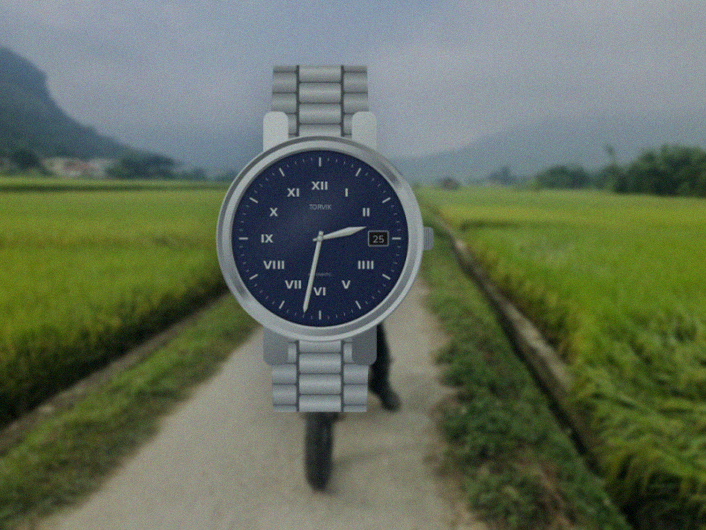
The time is 2h32
